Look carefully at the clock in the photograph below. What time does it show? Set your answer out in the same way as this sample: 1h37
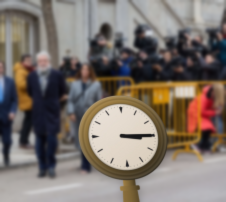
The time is 3h15
